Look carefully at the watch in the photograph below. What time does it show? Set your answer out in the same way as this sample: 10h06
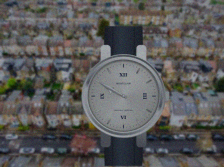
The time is 9h50
